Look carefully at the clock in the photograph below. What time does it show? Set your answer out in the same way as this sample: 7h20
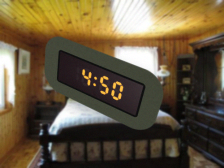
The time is 4h50
